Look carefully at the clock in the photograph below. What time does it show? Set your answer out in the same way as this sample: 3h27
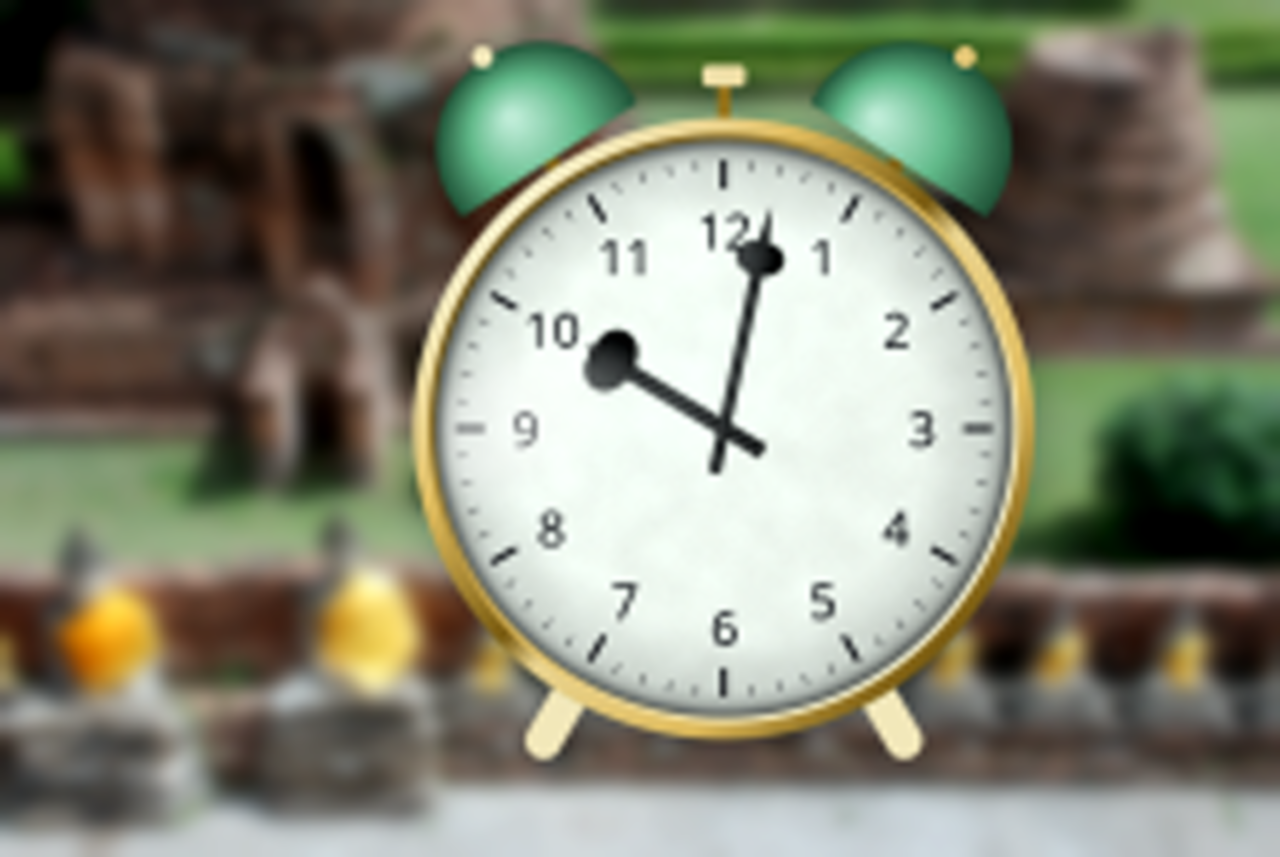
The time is 10h02
